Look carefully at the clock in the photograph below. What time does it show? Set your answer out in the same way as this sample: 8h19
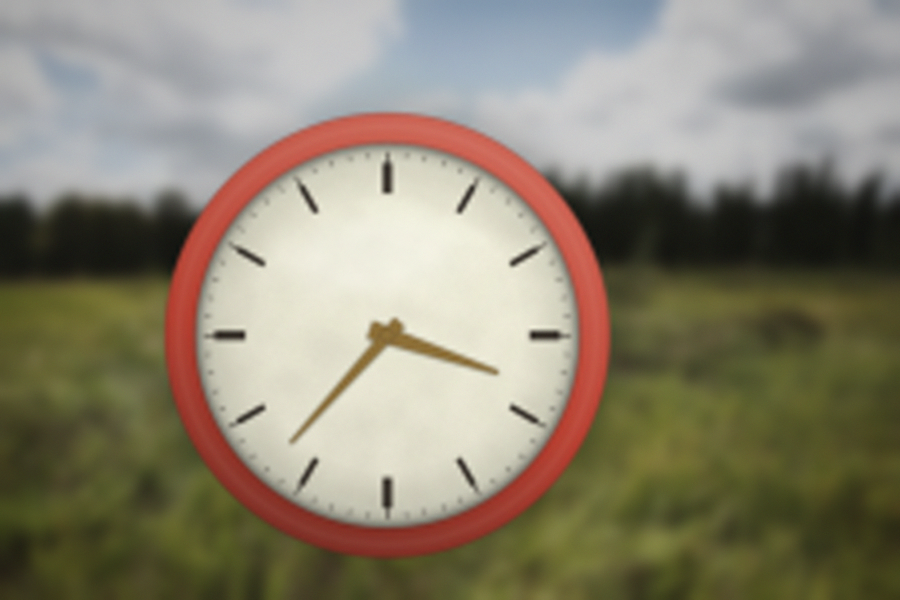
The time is 3h37
